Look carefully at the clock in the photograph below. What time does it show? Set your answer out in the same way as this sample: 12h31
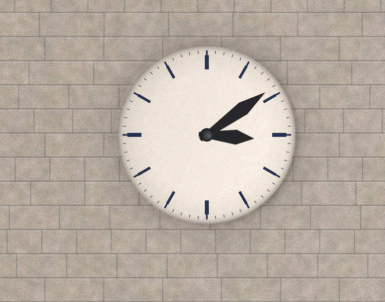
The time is 3h09
